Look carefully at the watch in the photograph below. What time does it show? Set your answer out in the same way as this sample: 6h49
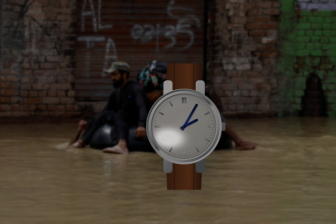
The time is 2h05
